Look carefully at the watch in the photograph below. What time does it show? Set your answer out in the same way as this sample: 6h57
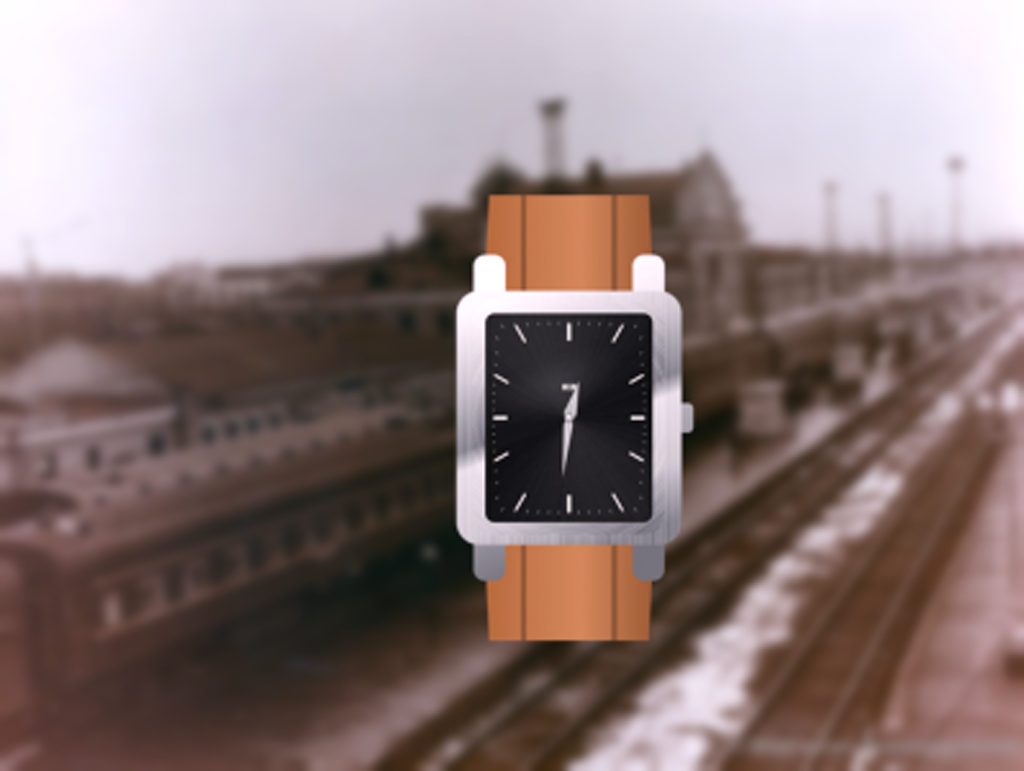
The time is 12h31
